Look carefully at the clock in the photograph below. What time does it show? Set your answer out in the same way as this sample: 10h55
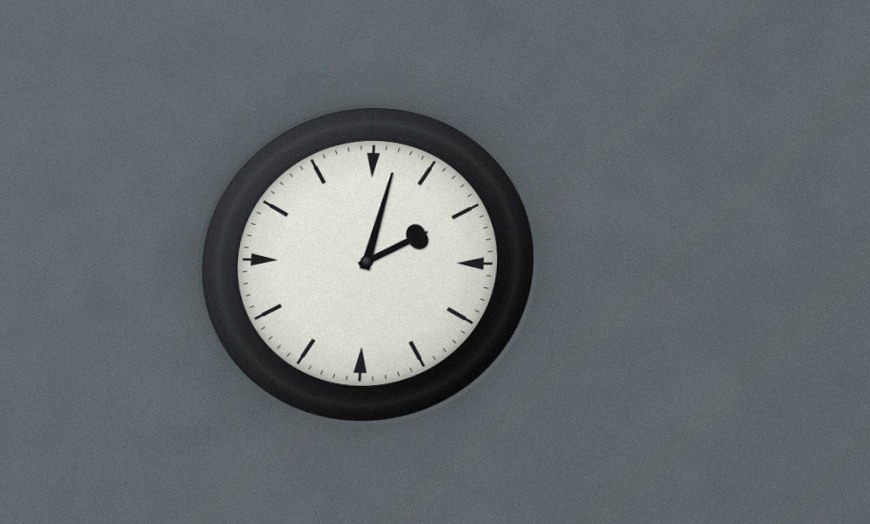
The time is 2h02
